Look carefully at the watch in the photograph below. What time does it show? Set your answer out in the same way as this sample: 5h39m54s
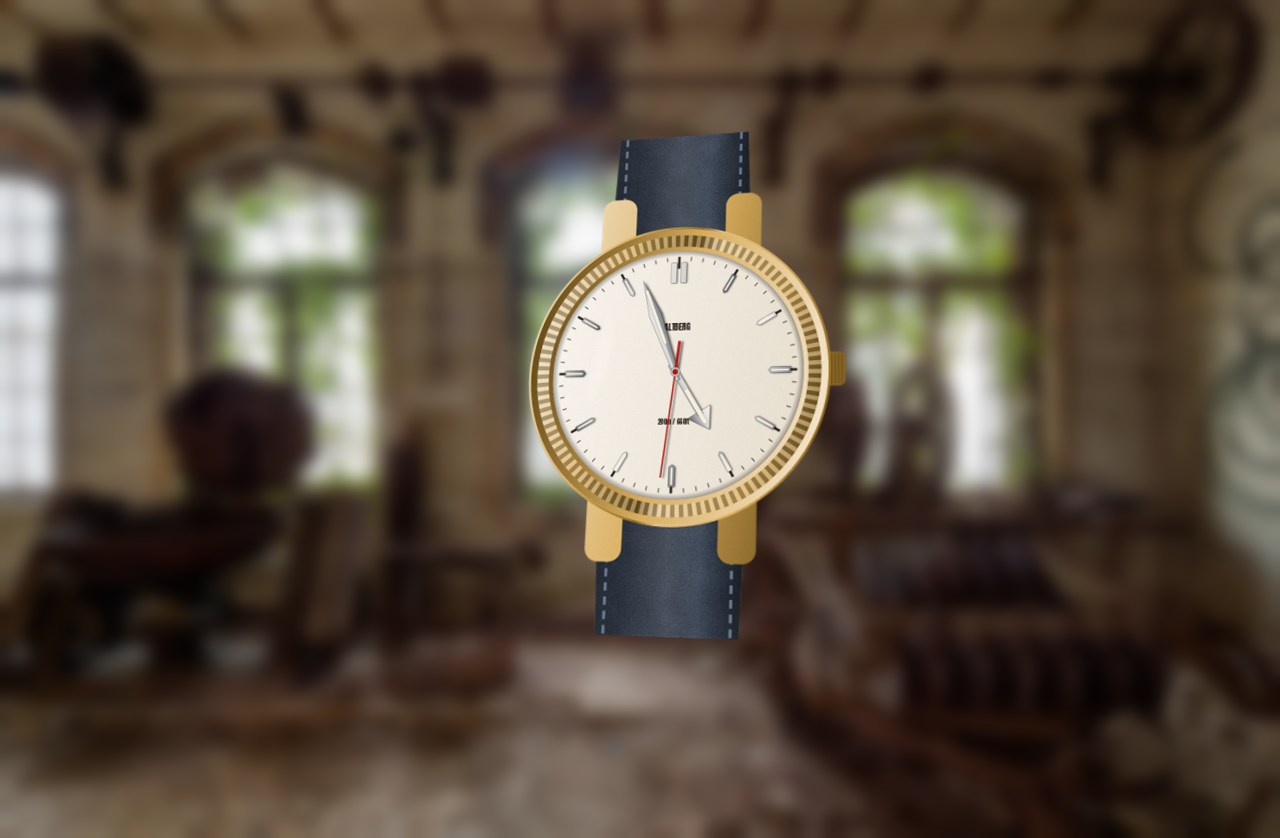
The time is 4h56m31s
